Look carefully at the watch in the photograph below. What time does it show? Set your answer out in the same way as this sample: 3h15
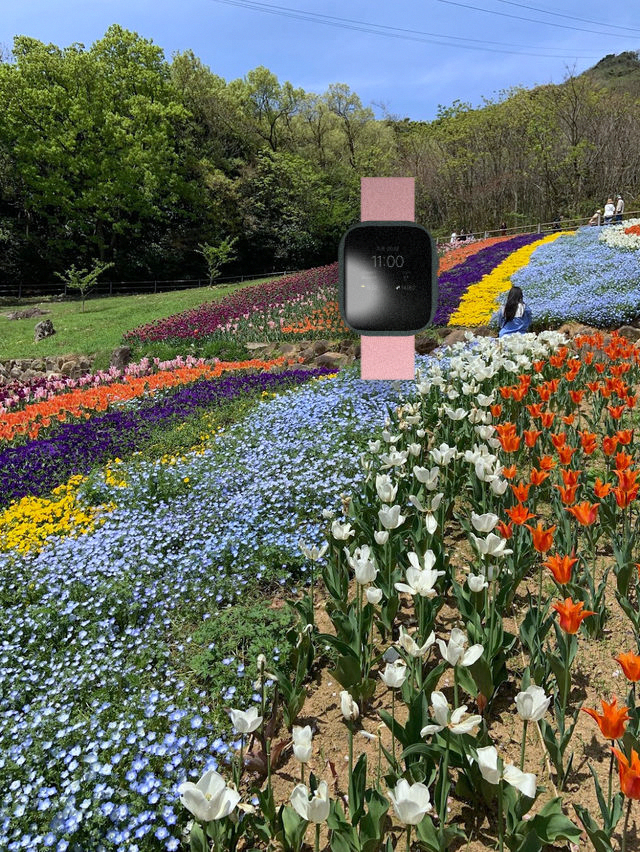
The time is 11h00
